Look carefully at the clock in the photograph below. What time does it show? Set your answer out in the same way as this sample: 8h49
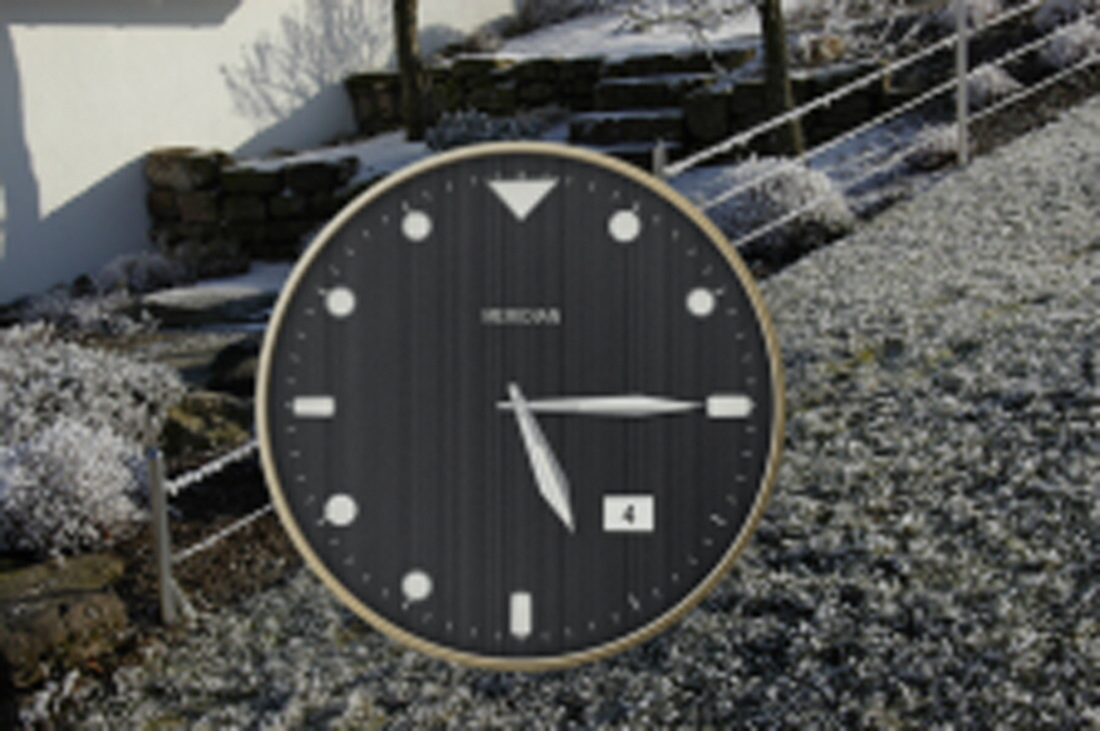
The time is 5h15
